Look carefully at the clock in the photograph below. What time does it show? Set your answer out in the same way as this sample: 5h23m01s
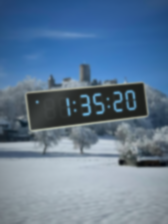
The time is 1h35m20s
